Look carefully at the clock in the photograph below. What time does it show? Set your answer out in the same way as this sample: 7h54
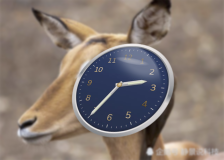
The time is 2h35
